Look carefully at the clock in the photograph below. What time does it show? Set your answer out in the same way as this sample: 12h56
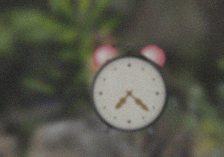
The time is 7h22
